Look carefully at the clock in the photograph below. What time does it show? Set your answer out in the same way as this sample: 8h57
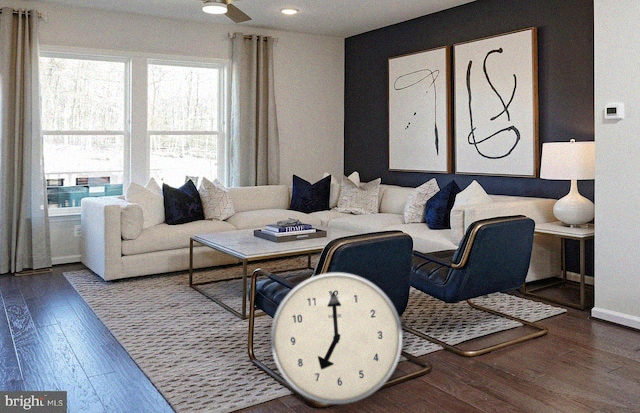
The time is 7h00
